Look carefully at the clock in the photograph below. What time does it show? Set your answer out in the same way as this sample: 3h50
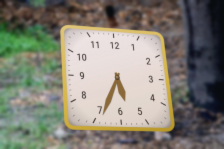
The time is 5h34
